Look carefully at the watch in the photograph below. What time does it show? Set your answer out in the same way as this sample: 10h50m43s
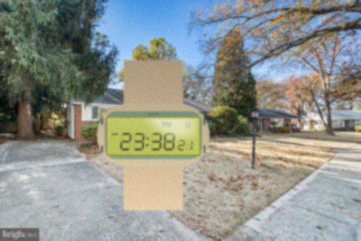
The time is 23h38m21s
